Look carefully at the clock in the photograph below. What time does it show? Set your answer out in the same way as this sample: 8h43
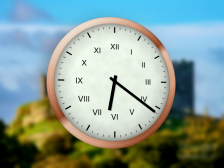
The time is 6h21
